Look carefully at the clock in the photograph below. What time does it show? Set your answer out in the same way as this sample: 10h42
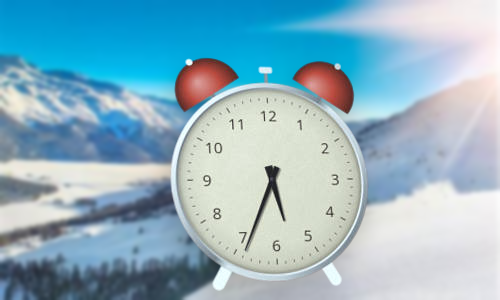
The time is 5h34
